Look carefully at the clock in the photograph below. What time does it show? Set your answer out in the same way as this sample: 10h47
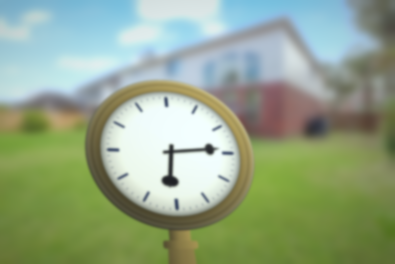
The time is 6h14
